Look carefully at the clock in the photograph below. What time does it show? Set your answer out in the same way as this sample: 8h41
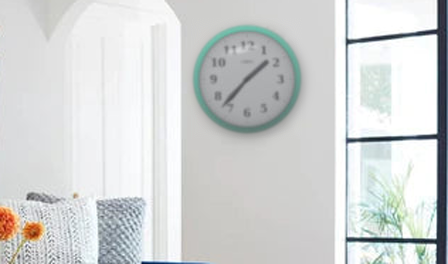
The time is 1h37
